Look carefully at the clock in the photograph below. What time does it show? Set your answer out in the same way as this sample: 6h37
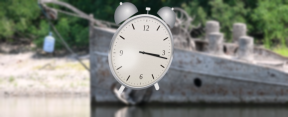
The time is 3h17
